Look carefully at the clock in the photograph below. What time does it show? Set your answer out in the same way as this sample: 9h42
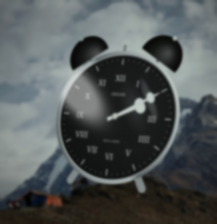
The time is 2h10
